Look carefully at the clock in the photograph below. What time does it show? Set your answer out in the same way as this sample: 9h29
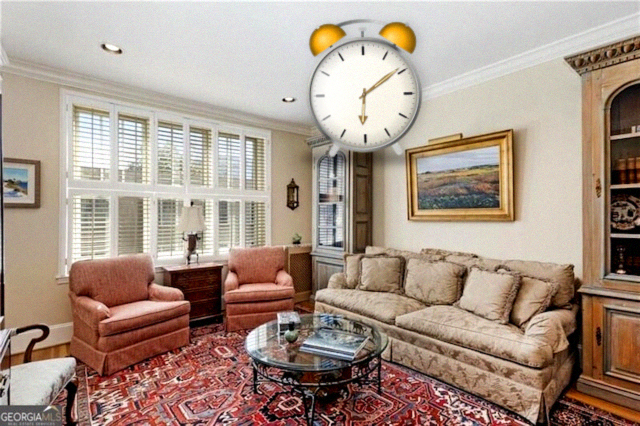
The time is 6h09
